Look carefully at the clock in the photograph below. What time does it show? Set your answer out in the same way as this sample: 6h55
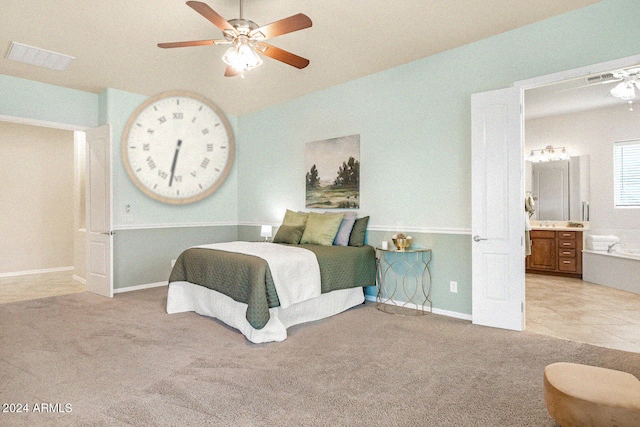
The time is 6h32
